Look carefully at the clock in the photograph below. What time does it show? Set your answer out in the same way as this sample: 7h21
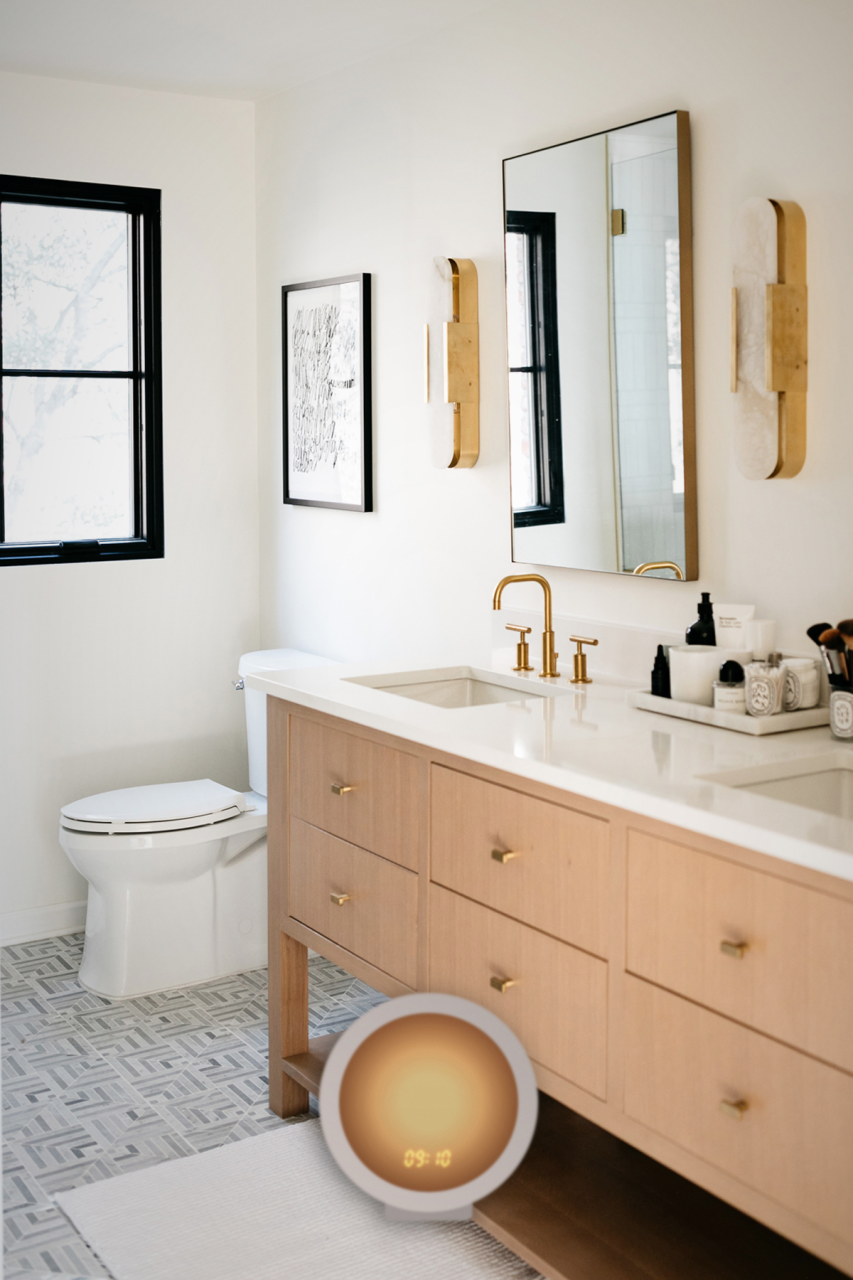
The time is 9h10
